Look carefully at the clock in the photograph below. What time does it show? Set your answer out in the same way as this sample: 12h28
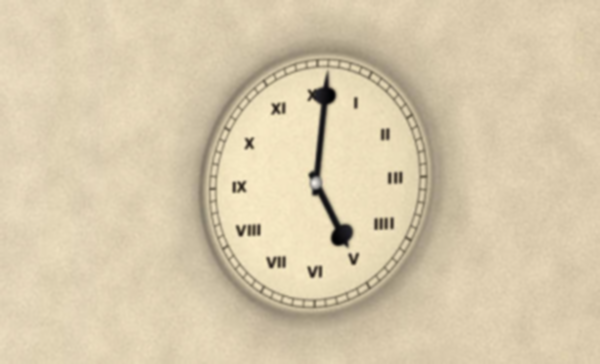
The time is 5h01
